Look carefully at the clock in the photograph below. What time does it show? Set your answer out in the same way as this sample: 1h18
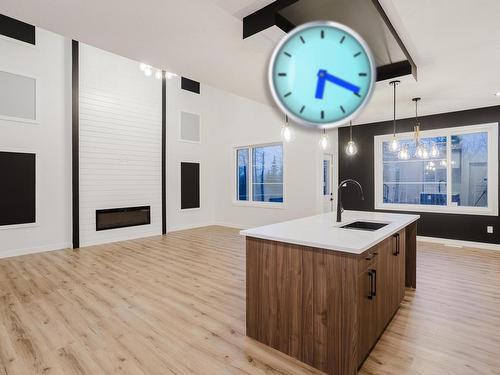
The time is 6h19
